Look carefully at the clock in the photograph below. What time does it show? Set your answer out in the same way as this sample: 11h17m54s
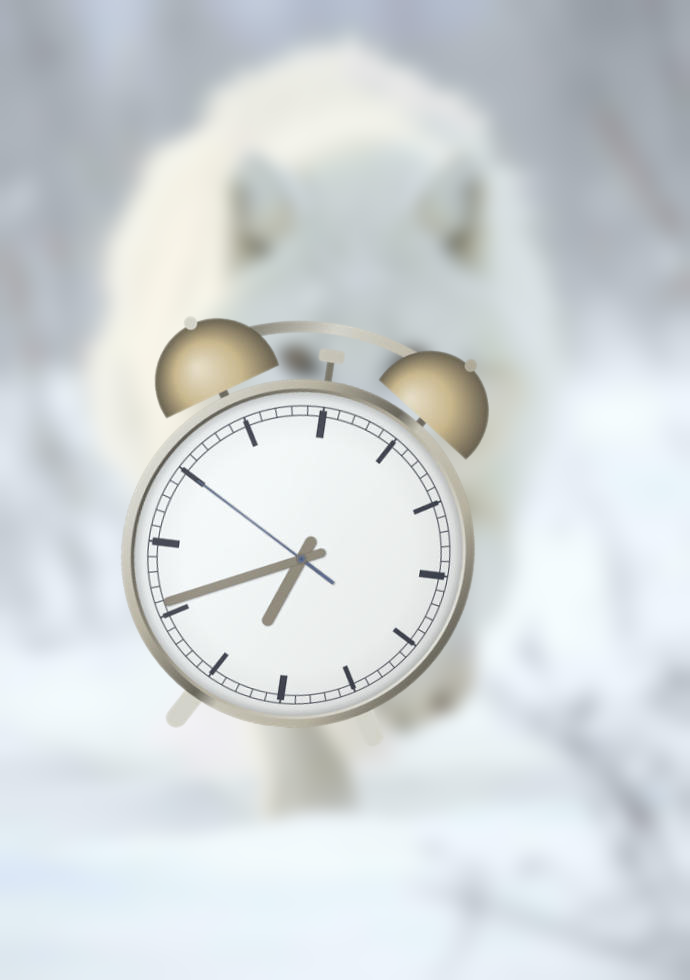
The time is 6h40m50s
